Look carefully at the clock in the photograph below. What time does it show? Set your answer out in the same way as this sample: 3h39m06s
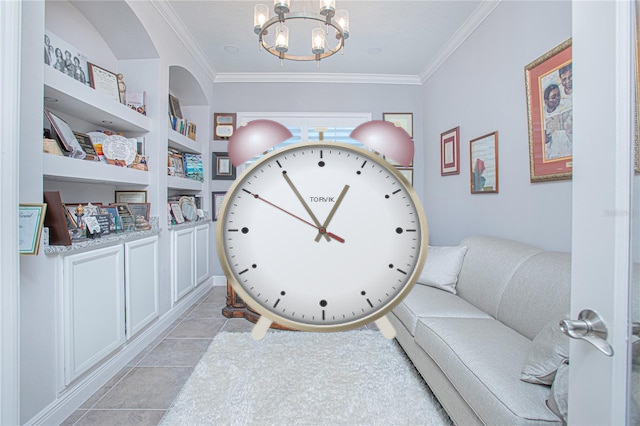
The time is 12h54m50s
